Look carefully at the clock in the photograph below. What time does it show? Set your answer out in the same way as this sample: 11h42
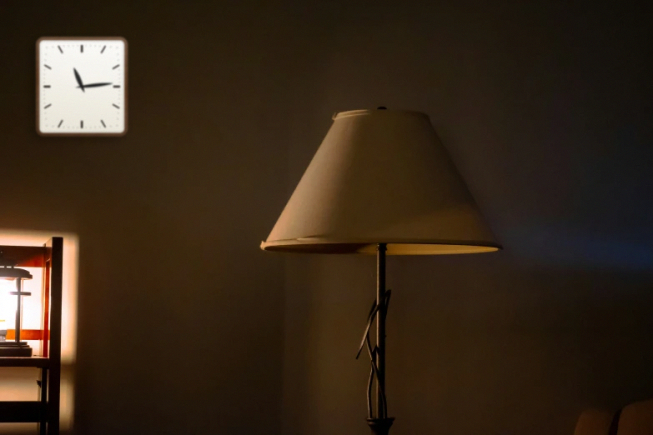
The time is 11h14
